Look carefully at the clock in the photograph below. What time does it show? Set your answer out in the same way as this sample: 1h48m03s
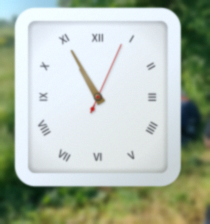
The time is 10h55m04s
